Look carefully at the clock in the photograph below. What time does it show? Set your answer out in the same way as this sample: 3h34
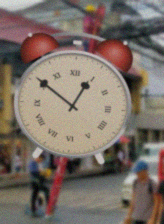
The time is 12h51
